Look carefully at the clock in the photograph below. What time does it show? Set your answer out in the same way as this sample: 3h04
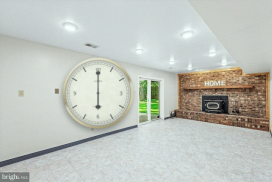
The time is 6h00
